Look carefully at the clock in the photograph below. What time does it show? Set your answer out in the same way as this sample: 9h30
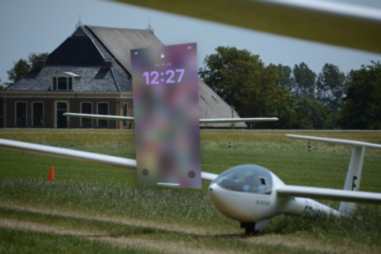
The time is 12h27
